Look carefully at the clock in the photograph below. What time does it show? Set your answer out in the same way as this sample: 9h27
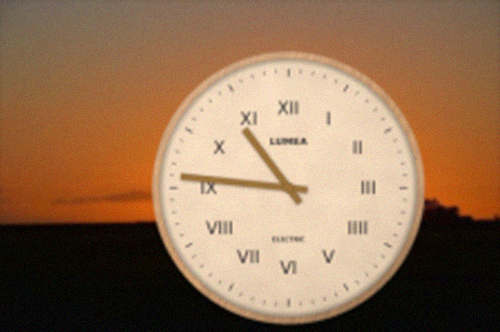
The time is 10h46
